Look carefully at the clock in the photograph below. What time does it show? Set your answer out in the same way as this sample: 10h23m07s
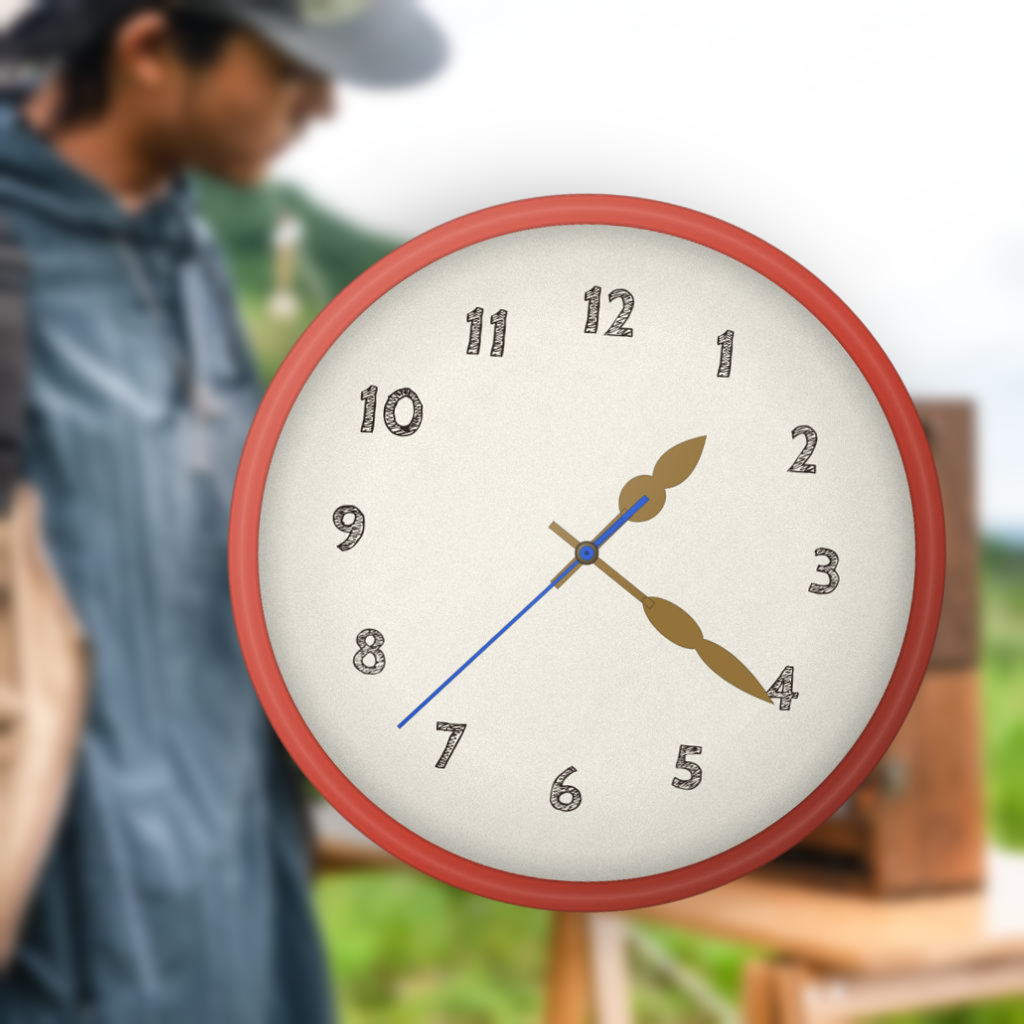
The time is 1h20m37s
